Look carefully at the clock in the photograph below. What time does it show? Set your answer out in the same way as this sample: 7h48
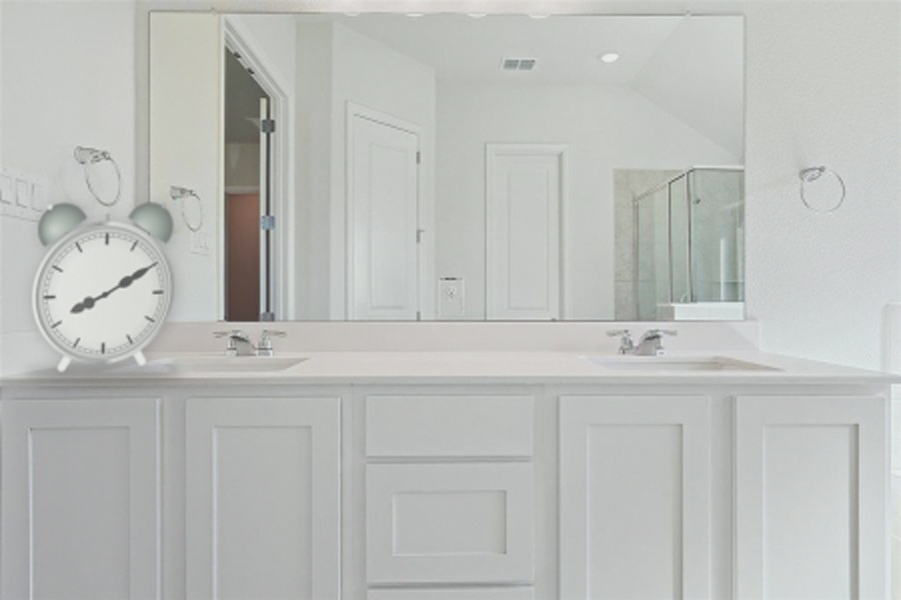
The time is 8h10
